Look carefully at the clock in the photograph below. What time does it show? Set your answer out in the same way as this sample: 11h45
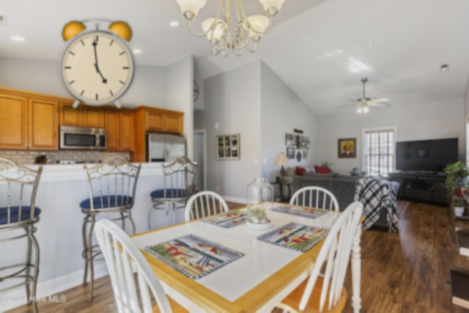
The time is 4h59
